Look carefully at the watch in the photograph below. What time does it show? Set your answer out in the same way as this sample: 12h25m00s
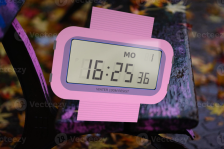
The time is 16h25m36s
